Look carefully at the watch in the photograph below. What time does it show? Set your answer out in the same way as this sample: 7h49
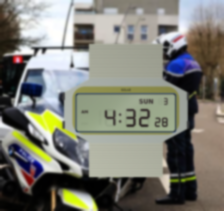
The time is 4h32
